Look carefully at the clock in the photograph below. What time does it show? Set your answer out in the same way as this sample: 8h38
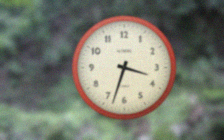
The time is 3h33
